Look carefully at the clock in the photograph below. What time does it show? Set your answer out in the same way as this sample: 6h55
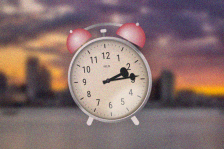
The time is 2h14
